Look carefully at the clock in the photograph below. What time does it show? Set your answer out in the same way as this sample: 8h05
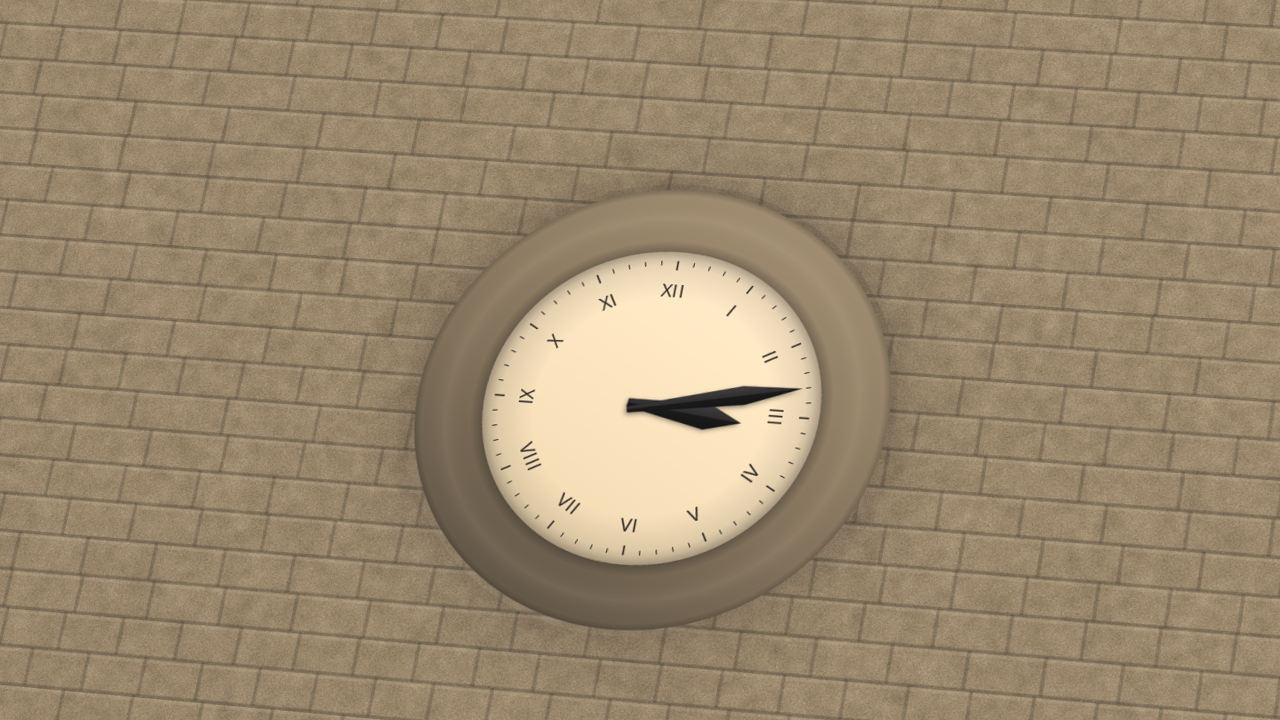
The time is 3h13
